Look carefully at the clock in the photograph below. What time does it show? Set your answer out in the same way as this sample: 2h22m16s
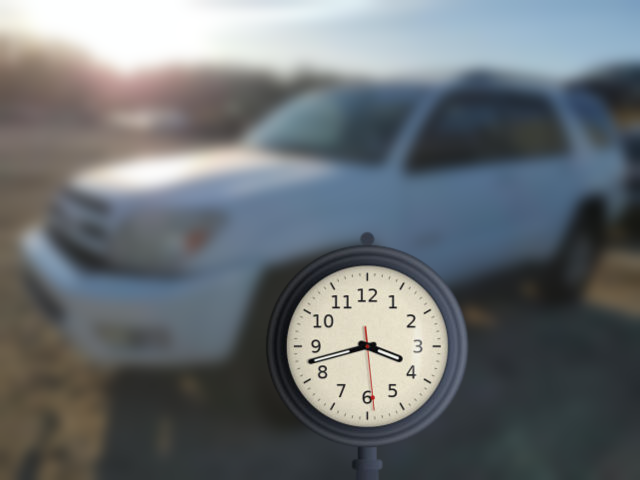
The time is 3h42m29s
